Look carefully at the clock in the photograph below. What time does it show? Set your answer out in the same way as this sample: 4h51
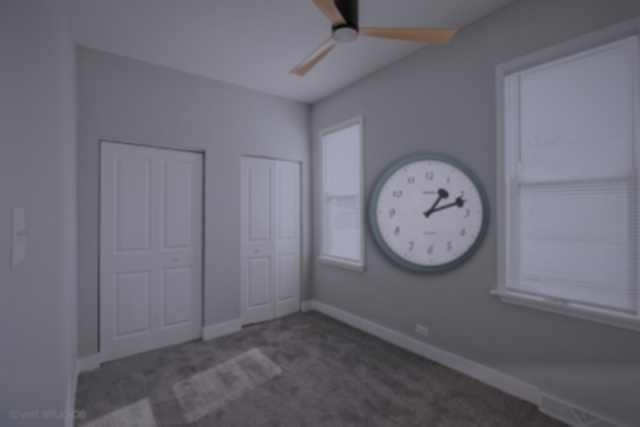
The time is 1h12
